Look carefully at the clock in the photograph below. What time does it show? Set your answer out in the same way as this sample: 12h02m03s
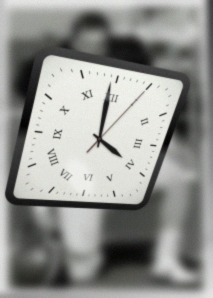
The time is 3h59m05s
